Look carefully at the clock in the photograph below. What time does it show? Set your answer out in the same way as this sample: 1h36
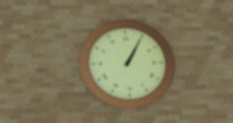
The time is 1h05
